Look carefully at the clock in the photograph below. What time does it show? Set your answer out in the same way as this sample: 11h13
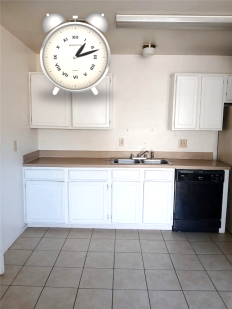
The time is 1h12
